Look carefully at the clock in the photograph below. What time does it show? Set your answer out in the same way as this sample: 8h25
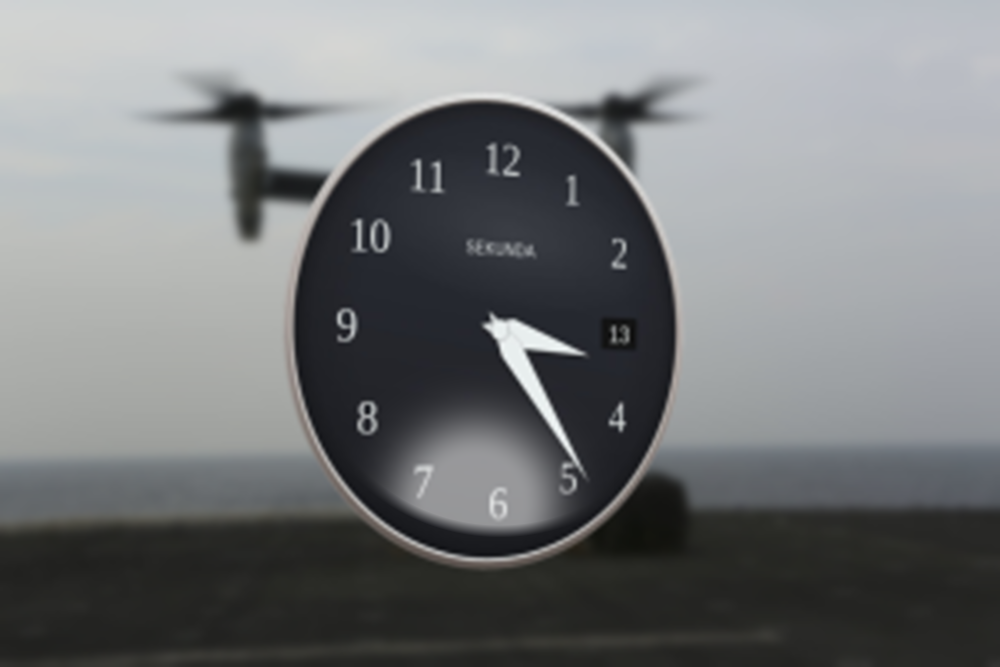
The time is 3h24
